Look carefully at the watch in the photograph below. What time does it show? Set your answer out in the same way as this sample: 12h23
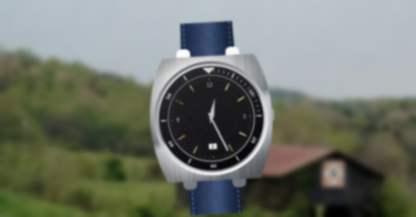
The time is 12h26
